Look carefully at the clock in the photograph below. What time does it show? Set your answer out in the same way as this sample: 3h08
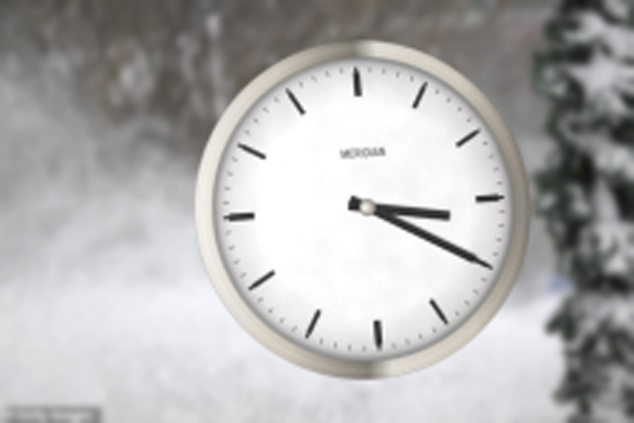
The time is 3h20
